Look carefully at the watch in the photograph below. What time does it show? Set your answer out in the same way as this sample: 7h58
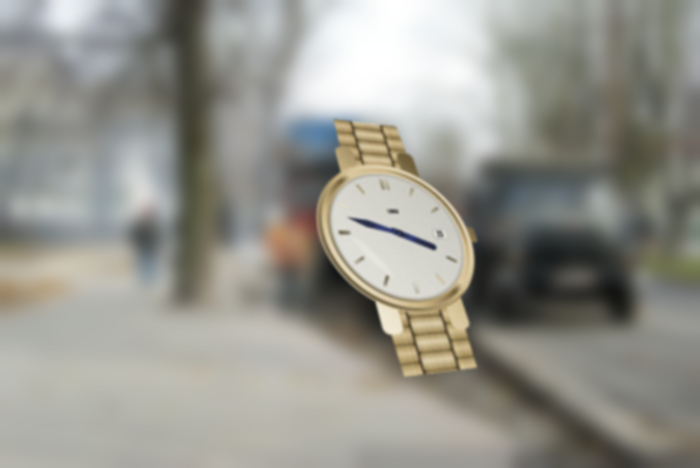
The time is 3h48
